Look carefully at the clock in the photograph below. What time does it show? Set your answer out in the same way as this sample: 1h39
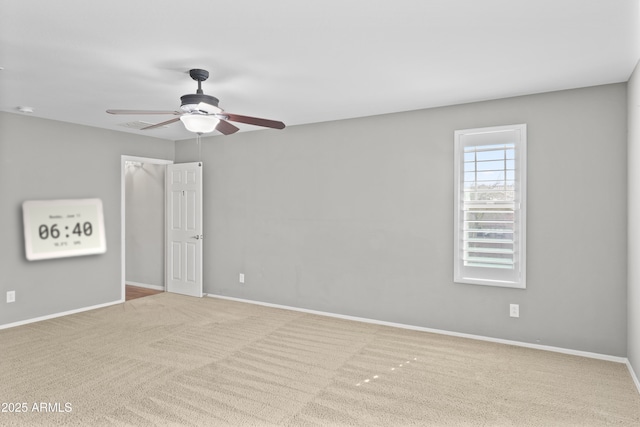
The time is 6h40
